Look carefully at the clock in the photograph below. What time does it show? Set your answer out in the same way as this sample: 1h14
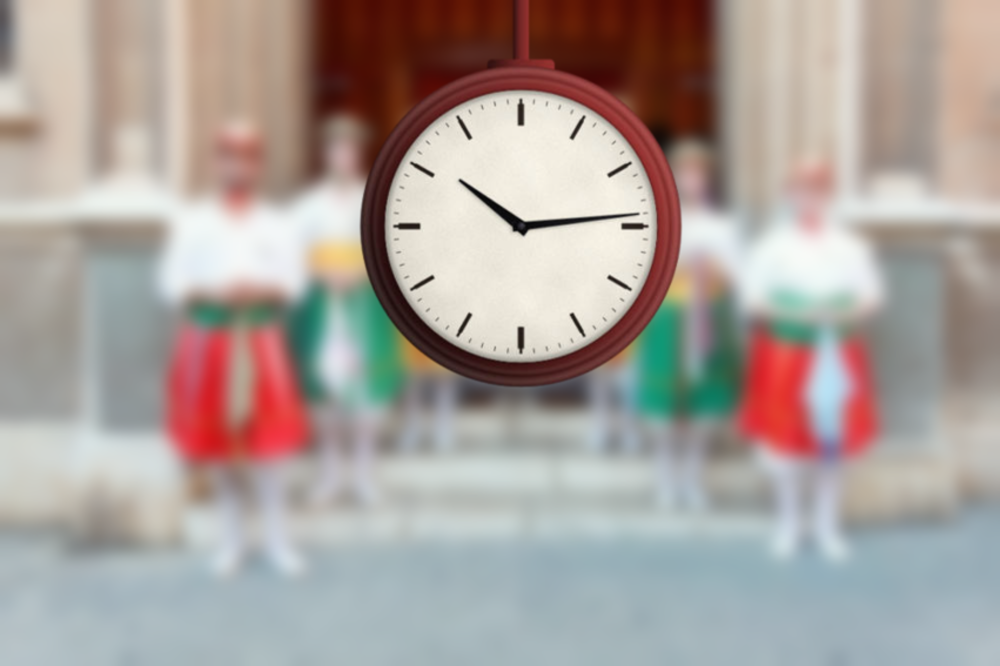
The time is 10h14
